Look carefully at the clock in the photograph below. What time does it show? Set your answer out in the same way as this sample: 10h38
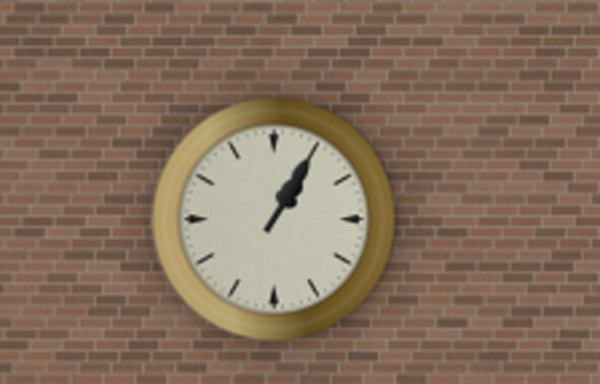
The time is 1h05
